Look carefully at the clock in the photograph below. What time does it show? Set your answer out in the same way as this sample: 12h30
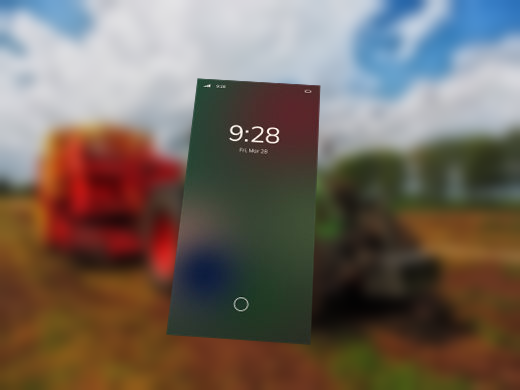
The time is 9h28
